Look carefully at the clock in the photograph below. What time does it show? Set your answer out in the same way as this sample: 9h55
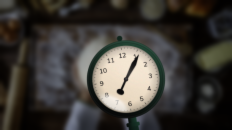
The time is 7h06
